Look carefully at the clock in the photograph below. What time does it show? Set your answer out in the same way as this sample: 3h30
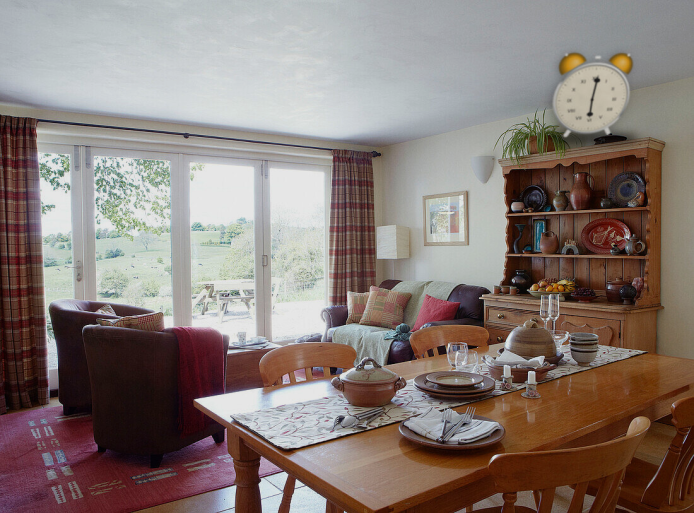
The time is 6h01
